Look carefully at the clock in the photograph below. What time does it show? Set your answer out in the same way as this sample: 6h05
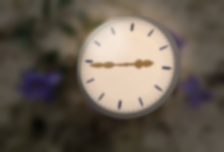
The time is 2h44
